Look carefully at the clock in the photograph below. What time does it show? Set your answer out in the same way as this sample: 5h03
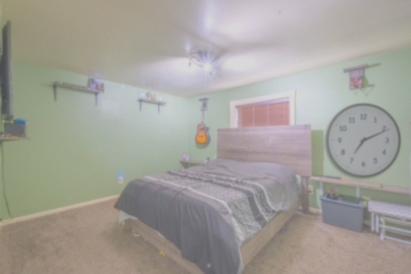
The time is 7h11
